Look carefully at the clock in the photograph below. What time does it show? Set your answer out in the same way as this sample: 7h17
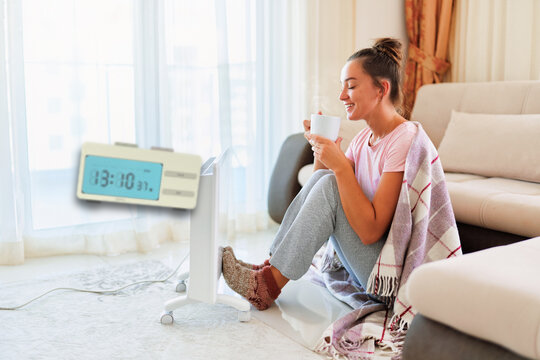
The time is 13h10
